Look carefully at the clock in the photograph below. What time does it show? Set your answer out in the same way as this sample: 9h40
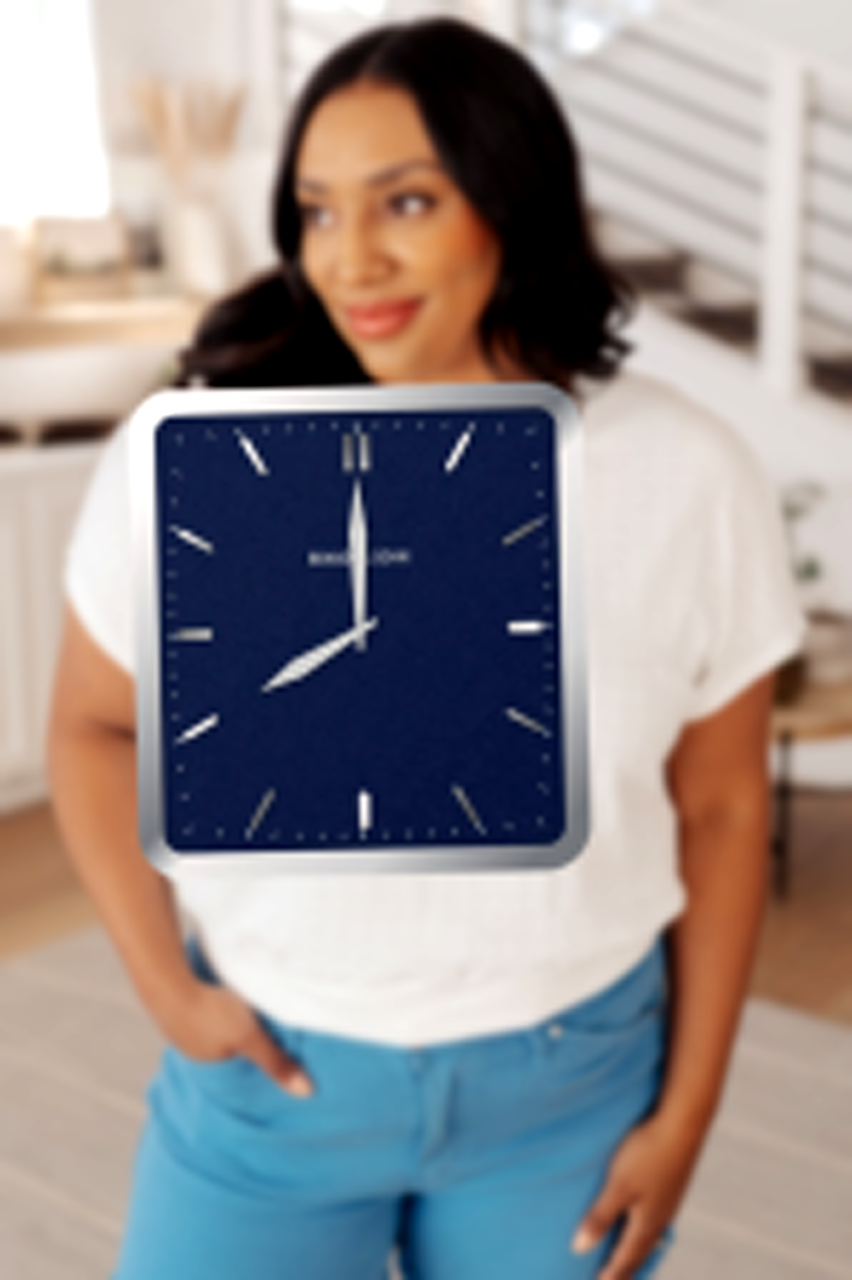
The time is 8h00
